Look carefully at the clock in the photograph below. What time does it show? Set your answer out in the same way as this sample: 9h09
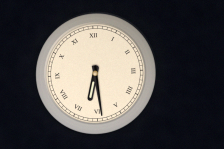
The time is 6h29
